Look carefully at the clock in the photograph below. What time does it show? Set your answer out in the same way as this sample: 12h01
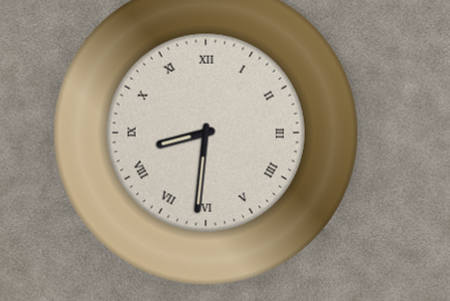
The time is 8h31
